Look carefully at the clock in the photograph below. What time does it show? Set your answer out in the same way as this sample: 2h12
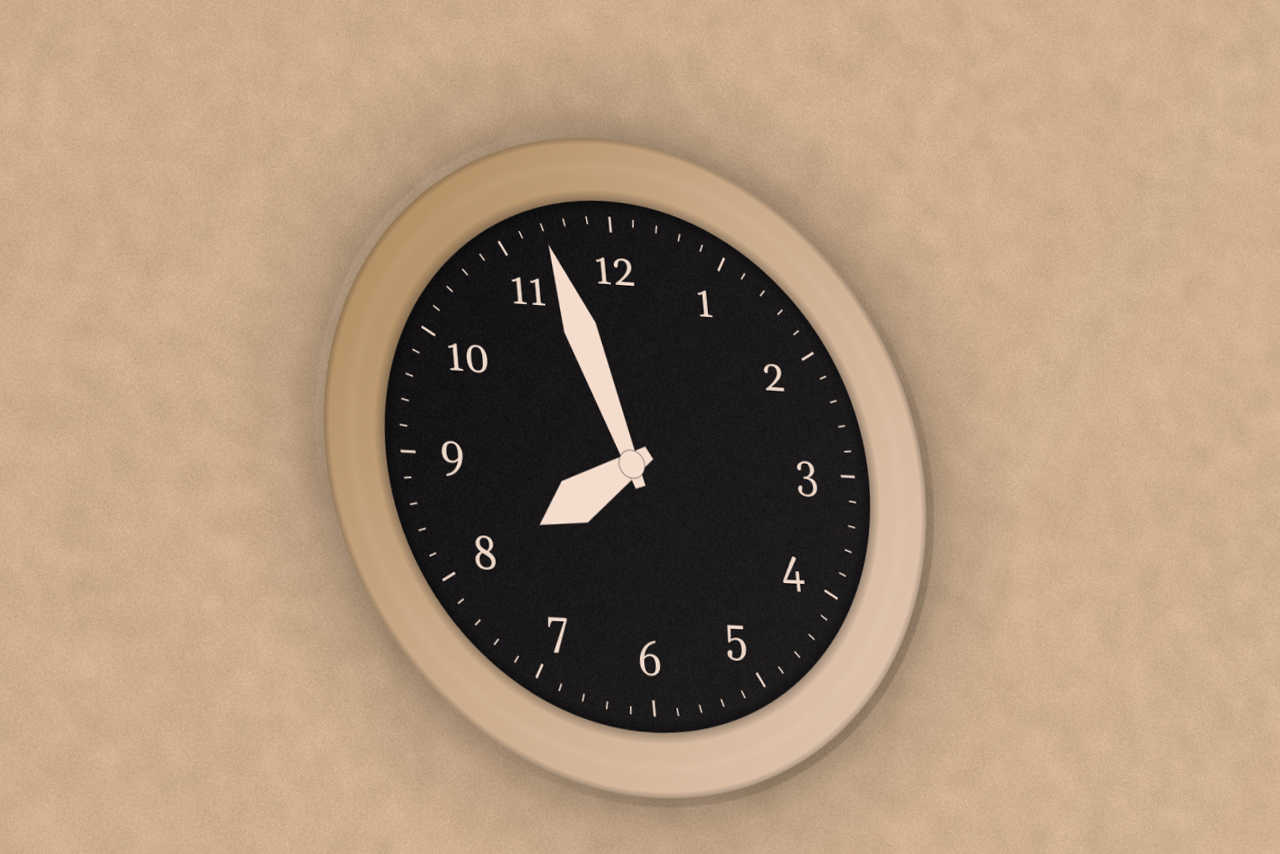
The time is 7h57
